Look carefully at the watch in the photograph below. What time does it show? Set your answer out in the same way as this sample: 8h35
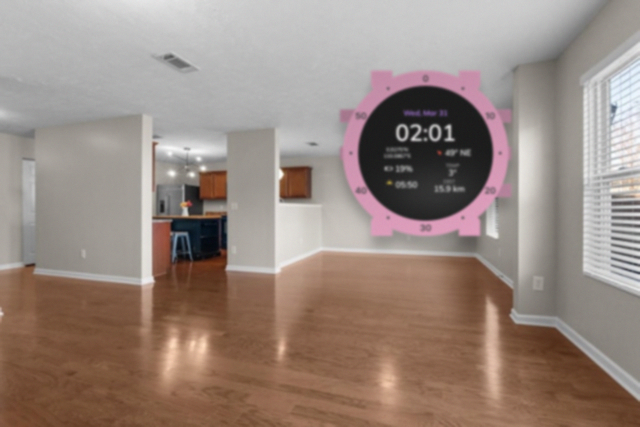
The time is 2h01
